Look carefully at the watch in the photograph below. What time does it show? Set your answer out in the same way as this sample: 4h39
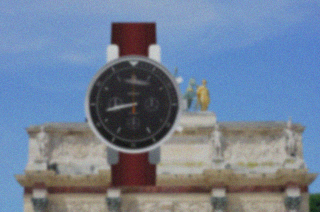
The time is 8h43
